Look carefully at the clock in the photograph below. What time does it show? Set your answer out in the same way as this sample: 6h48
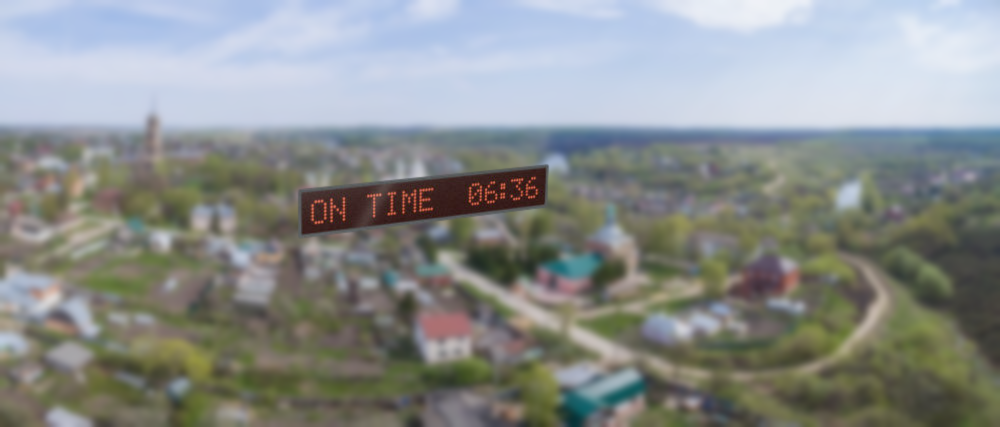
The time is 6h36
